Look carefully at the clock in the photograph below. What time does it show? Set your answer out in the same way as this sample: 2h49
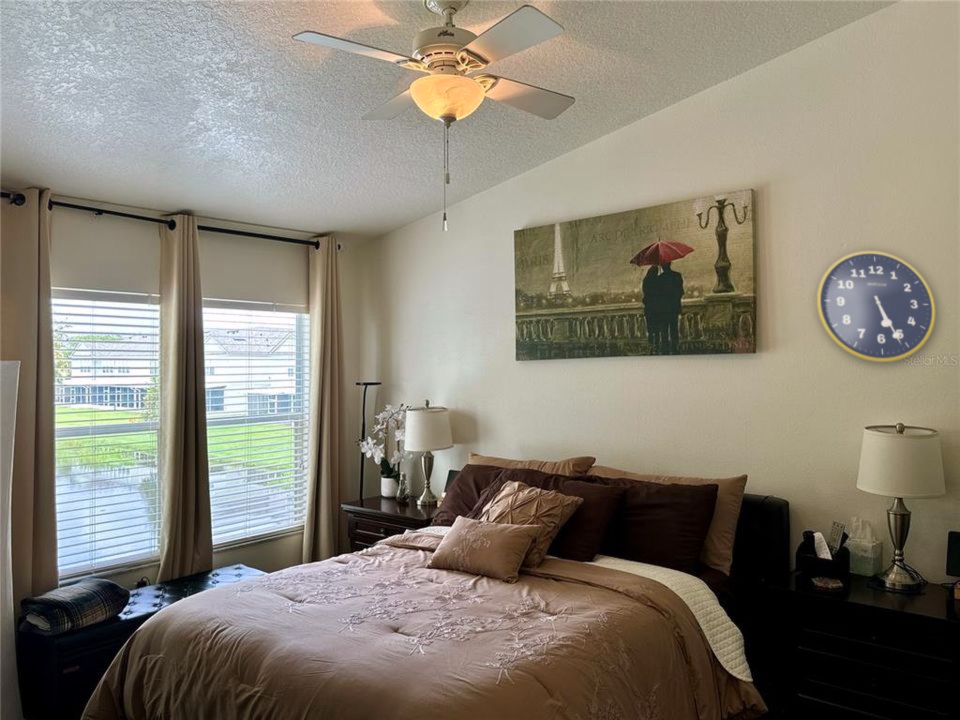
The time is 5h26
